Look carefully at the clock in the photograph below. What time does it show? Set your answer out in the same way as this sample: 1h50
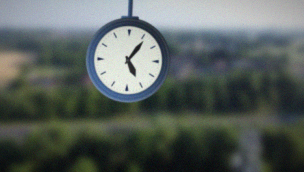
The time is 5h06
